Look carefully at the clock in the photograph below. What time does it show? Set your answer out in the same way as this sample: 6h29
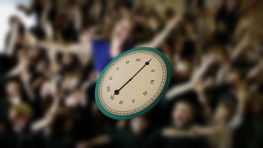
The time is 7h05
